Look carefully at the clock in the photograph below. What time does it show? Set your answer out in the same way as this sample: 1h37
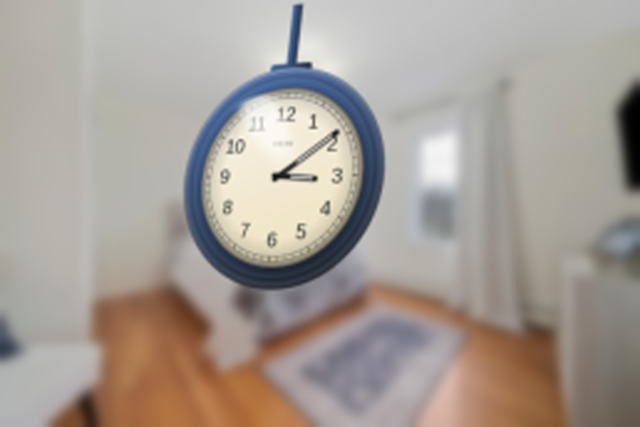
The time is 3h09
